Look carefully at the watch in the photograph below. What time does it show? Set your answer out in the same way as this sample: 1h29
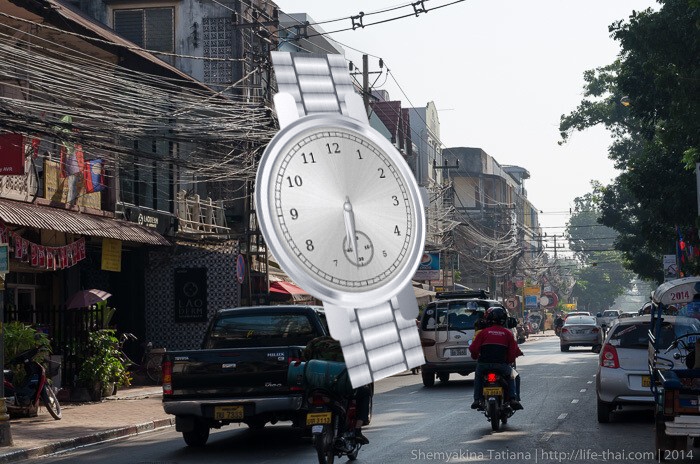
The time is 6h31
